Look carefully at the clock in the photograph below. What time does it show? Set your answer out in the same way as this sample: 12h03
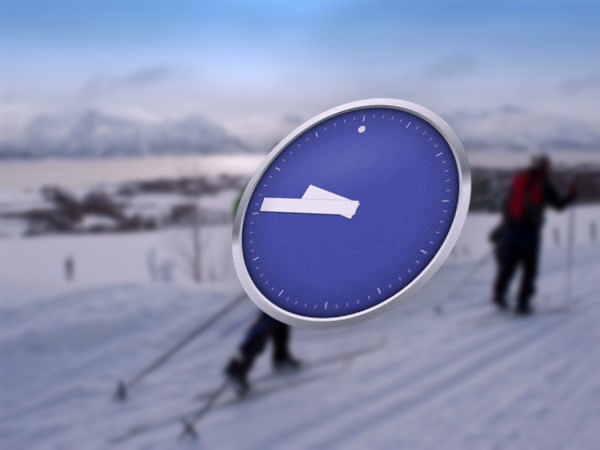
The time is 9h46
